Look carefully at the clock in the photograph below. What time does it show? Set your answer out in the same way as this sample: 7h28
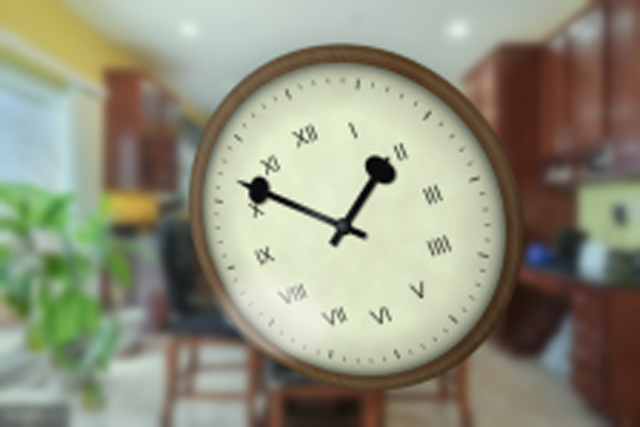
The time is 1h52
